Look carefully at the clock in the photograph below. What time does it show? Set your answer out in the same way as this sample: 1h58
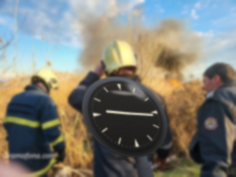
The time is 9h16
